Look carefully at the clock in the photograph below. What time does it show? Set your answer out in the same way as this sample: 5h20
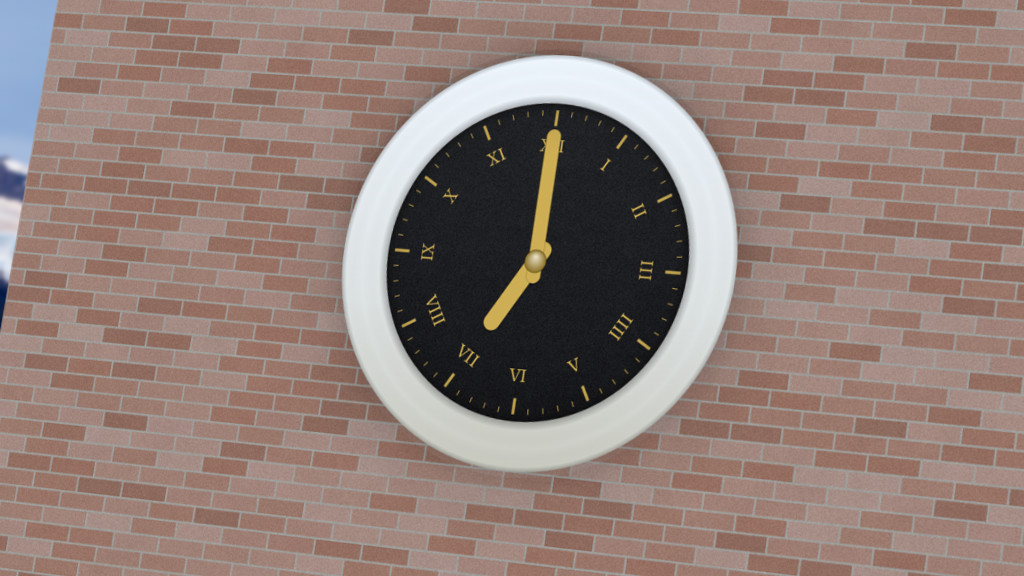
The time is 7h00
